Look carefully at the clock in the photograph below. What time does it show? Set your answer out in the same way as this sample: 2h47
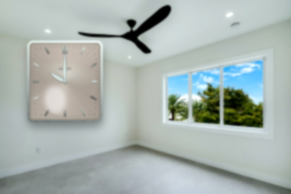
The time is 10h00
